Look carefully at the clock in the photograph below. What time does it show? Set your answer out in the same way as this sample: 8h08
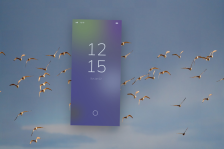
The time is 12h15
